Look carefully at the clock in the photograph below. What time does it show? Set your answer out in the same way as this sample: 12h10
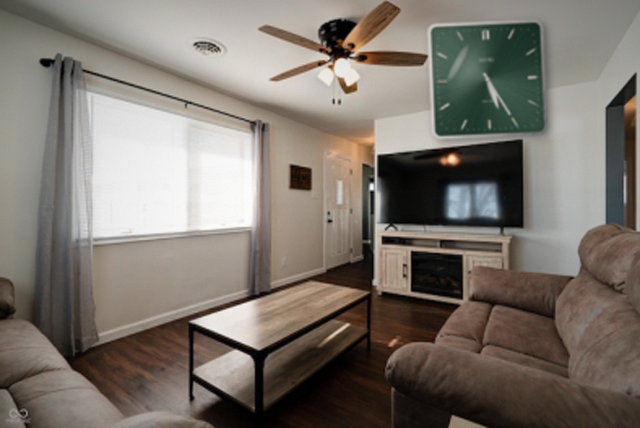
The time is 5h25
